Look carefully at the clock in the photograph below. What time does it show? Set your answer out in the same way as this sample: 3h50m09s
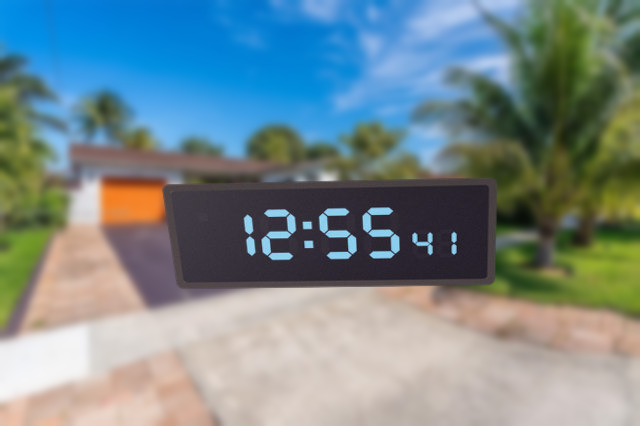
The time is 12h55m41s
